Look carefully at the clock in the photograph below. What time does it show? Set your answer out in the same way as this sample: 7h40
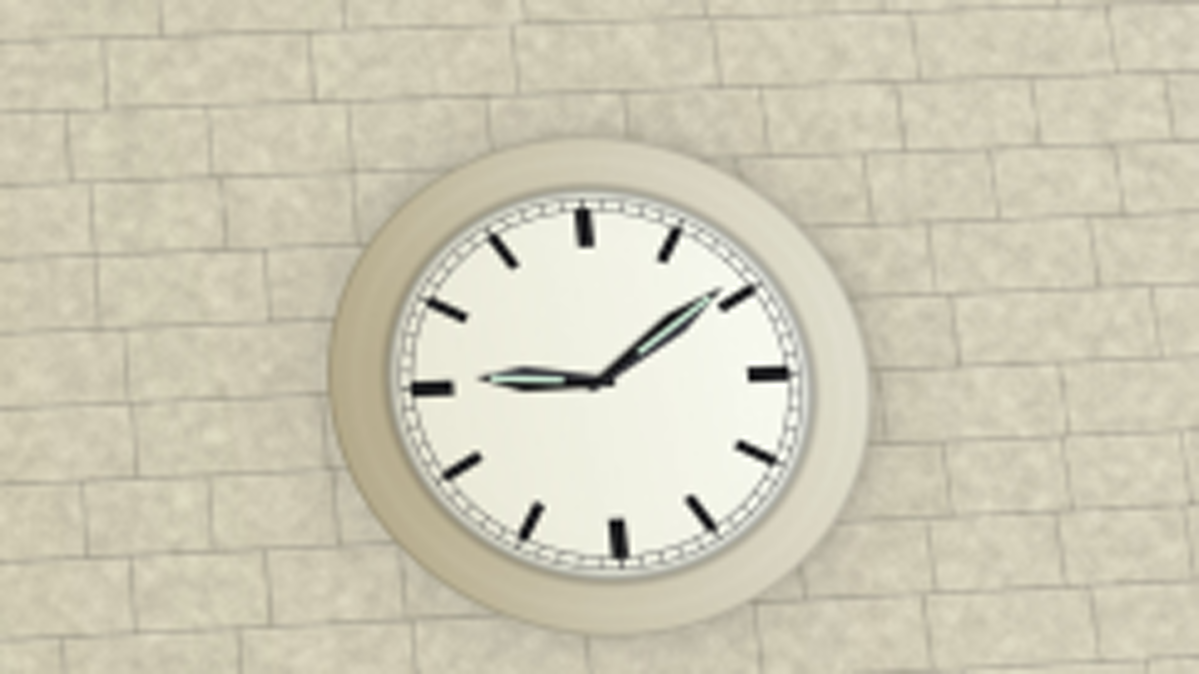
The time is 9h09
